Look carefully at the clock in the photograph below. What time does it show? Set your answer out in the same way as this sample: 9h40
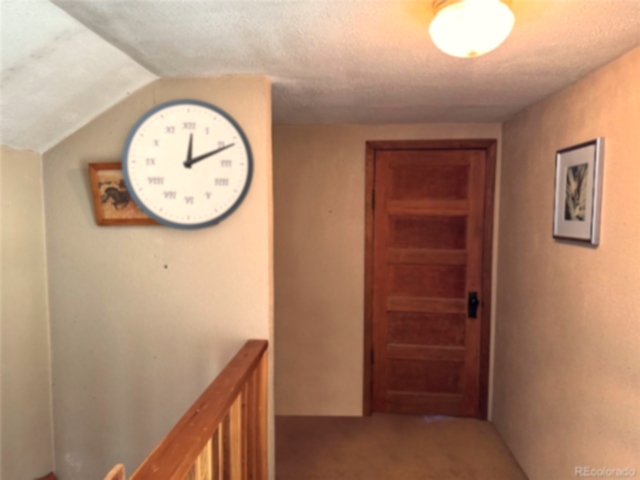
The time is 12h11
